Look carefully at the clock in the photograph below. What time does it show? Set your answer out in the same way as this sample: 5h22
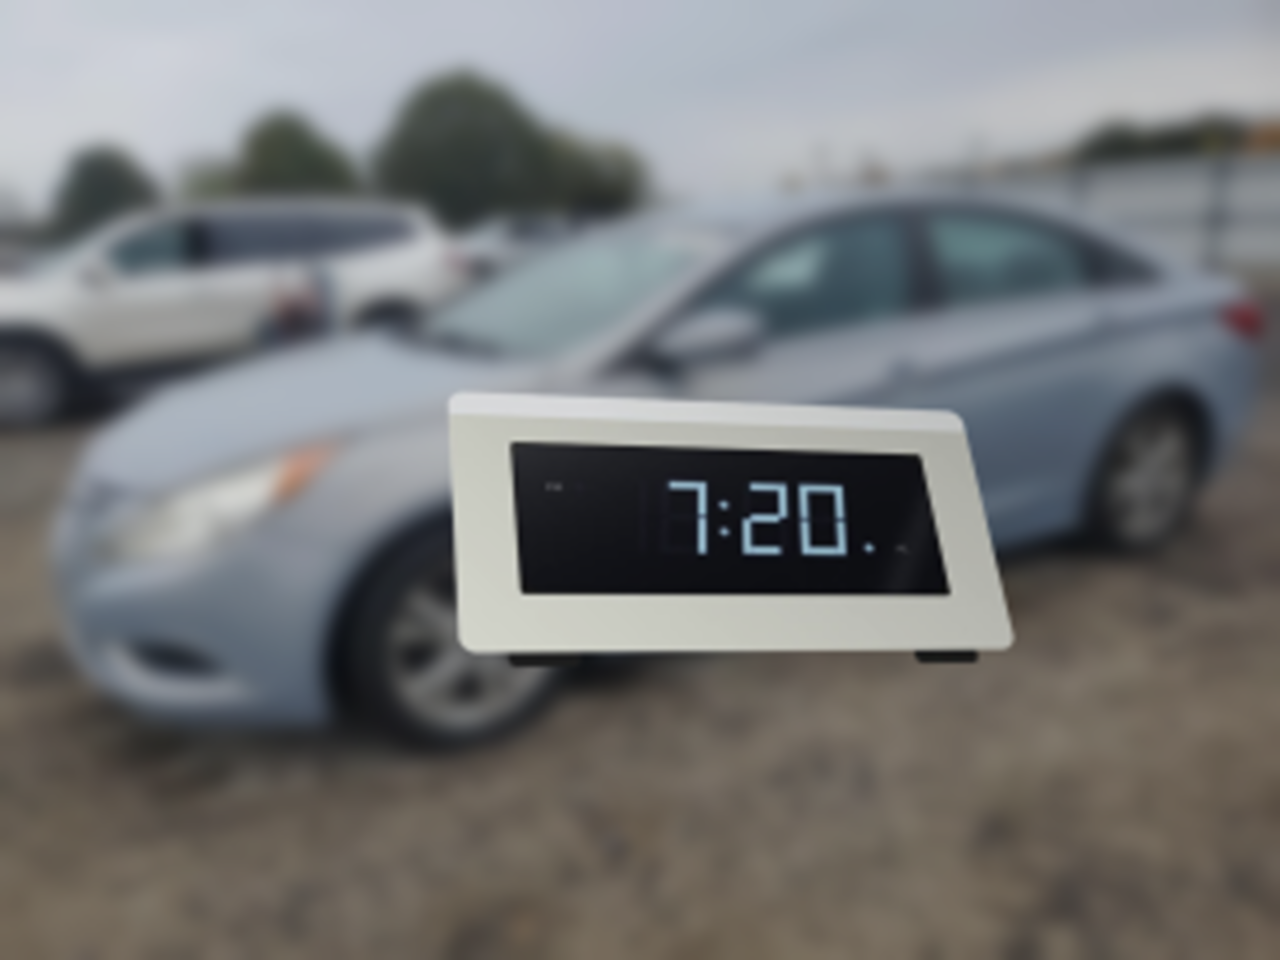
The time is 7h20
